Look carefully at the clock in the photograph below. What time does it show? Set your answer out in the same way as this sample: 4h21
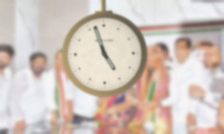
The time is 4h57
